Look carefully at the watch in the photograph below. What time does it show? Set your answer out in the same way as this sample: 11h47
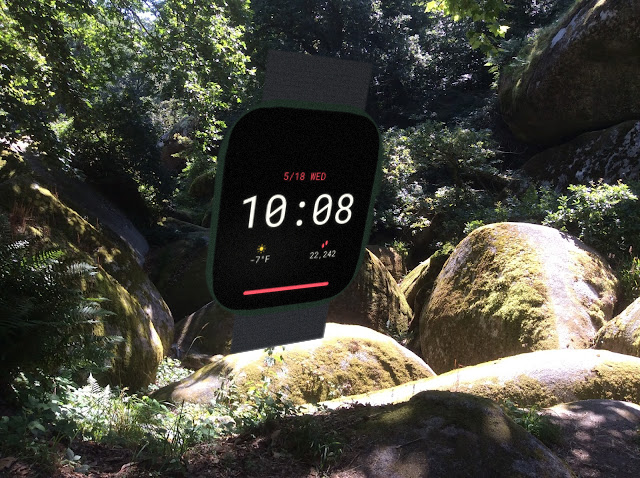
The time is 10h08
